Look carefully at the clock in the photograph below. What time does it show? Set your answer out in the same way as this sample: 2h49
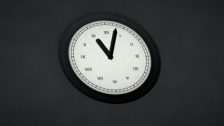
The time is 11h03
